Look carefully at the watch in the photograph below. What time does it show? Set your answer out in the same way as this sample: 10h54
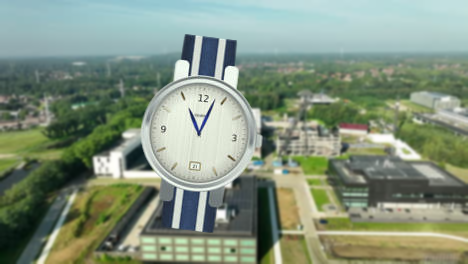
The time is 11h03
